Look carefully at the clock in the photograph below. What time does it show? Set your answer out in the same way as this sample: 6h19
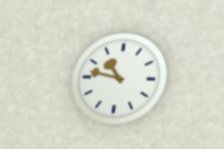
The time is 10h47
